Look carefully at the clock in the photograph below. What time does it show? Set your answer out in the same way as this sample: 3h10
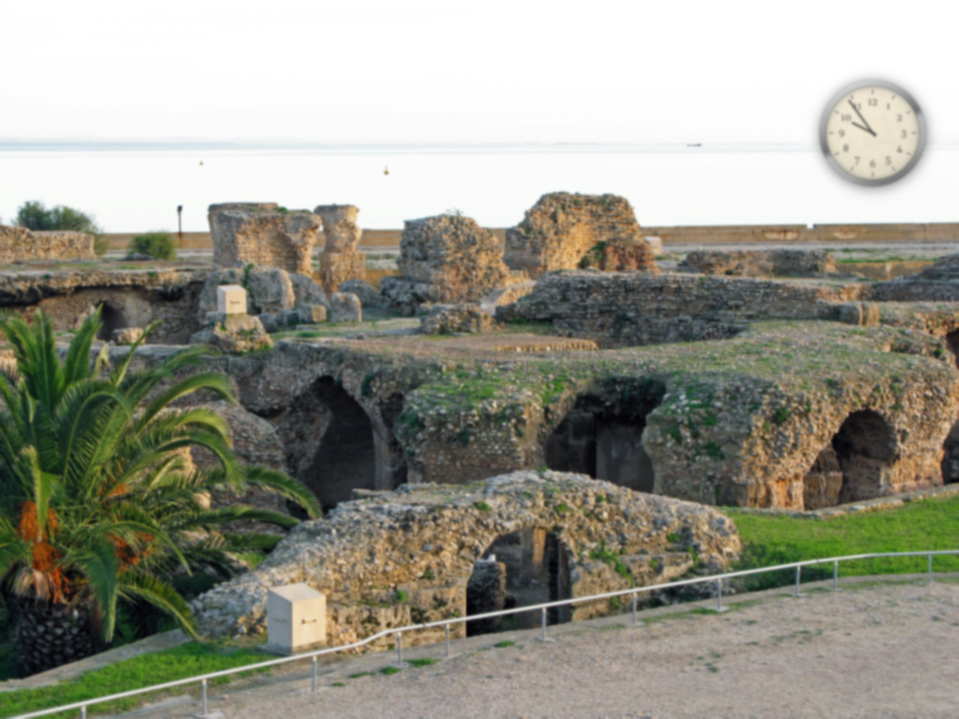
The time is 9h54
